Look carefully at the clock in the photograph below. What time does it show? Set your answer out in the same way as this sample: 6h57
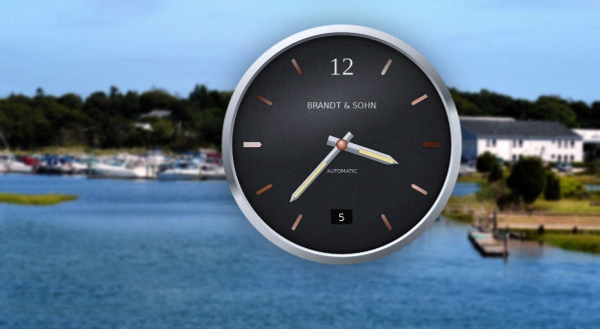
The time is 3h37
